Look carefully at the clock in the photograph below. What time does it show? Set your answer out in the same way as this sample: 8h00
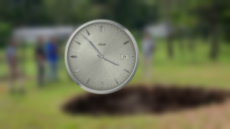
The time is 3h53
